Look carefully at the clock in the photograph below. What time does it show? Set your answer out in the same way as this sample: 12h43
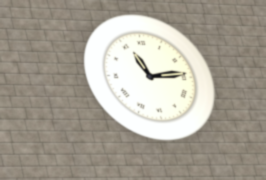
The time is 11h14
